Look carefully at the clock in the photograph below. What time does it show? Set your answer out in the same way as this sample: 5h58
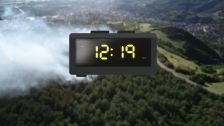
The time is 12h19
